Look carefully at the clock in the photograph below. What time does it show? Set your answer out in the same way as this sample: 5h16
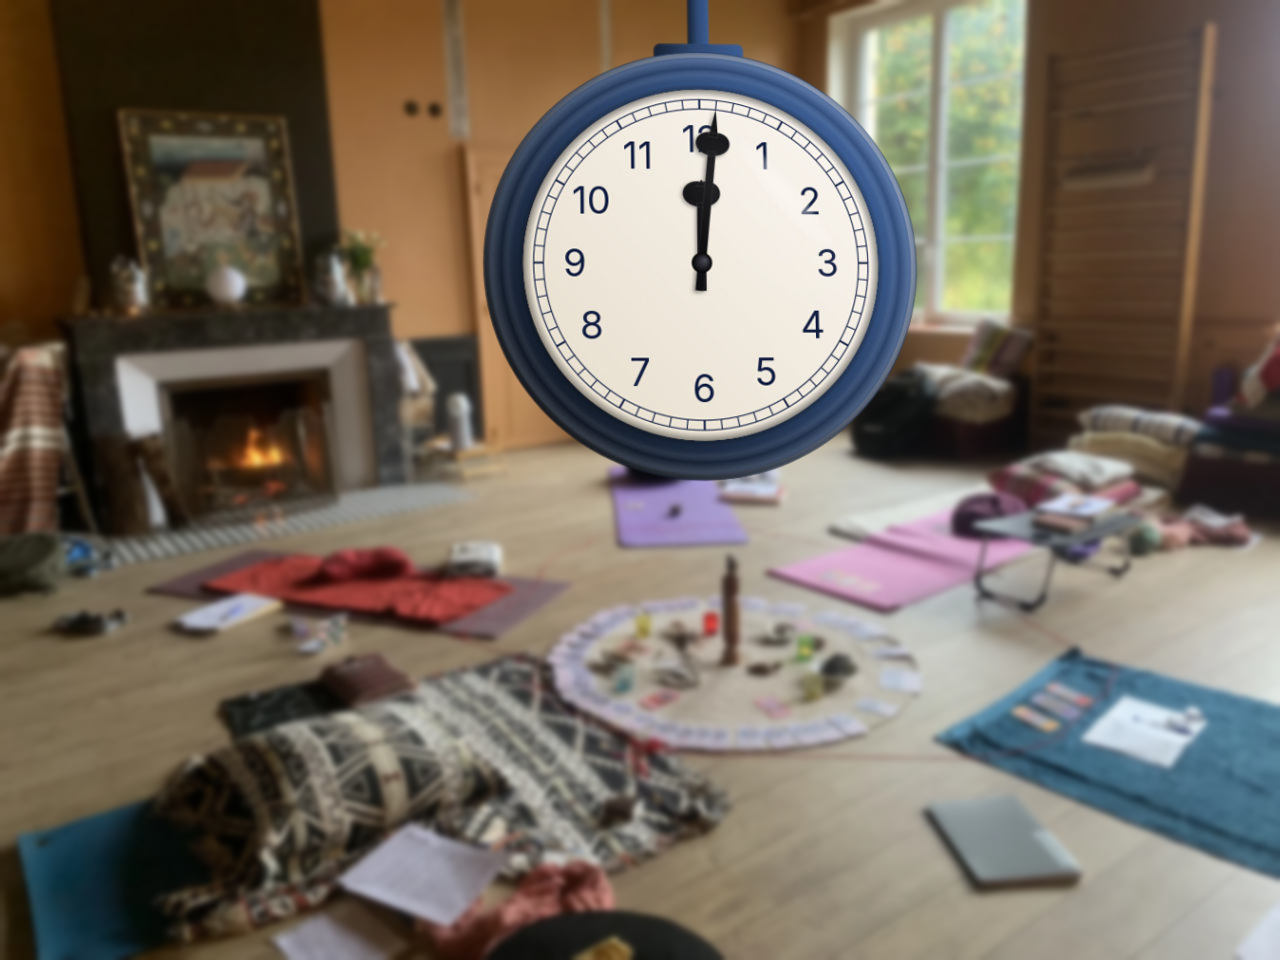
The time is 12h01
